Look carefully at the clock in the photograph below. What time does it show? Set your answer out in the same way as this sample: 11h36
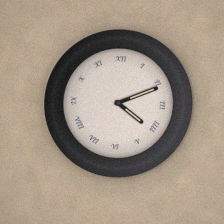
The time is 4h11
